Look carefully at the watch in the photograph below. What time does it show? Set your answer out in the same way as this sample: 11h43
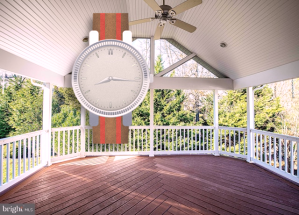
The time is 8h16
